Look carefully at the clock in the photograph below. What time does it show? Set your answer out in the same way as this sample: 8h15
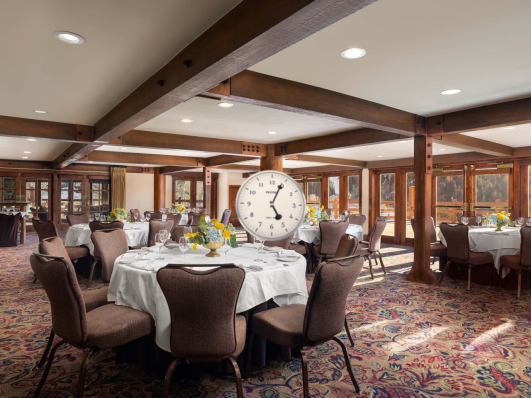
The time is 5h04
